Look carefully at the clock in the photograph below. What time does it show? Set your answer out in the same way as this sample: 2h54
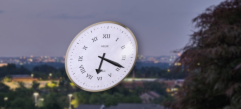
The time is 6h19
